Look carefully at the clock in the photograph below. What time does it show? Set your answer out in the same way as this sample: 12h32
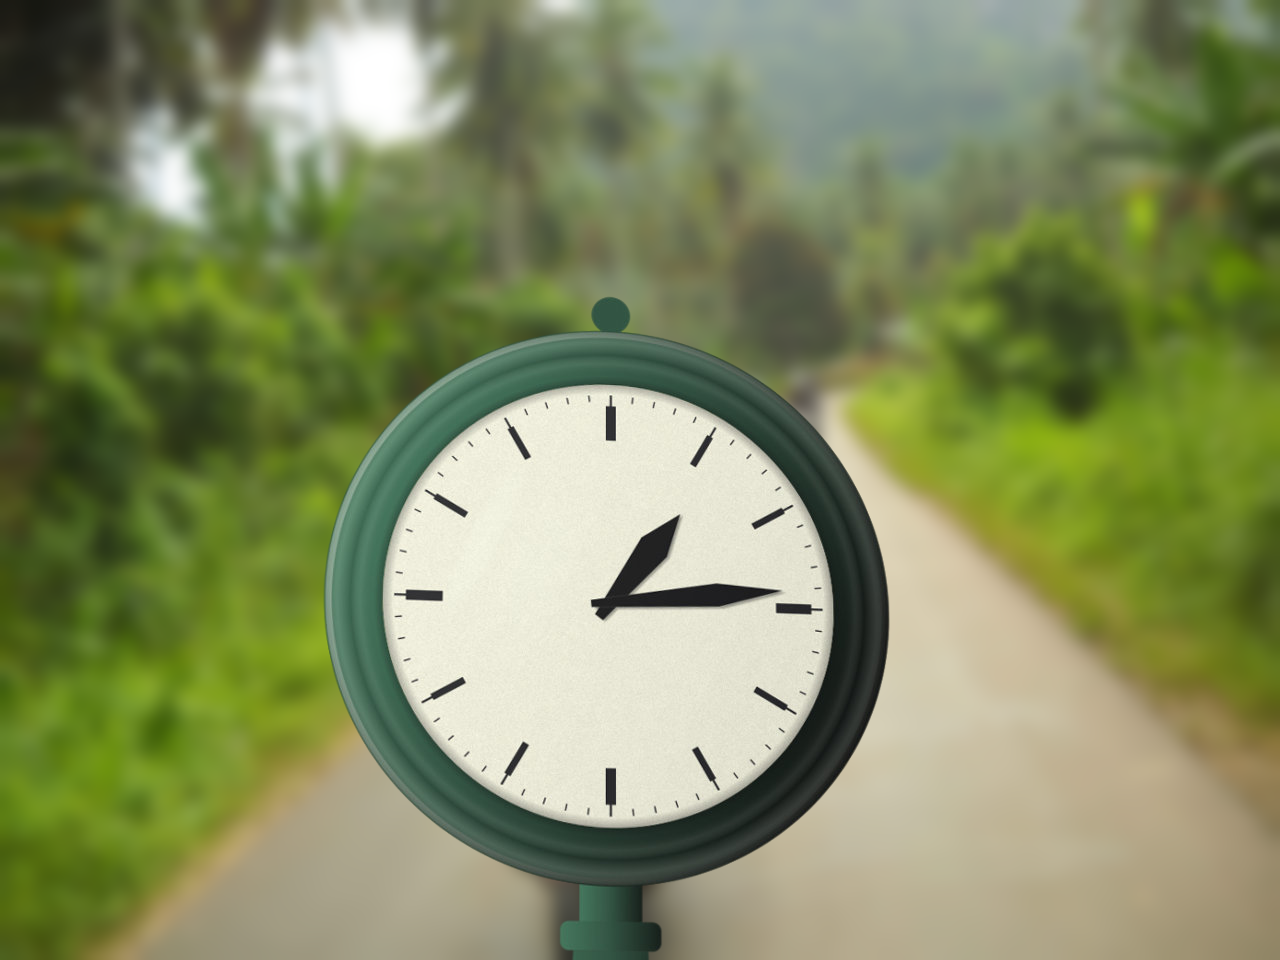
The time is 1h14
